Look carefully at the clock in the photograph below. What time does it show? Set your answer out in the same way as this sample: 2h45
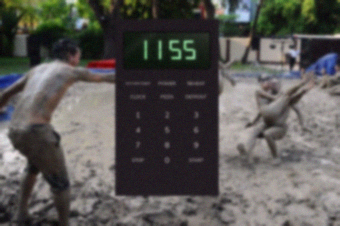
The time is 11h55
